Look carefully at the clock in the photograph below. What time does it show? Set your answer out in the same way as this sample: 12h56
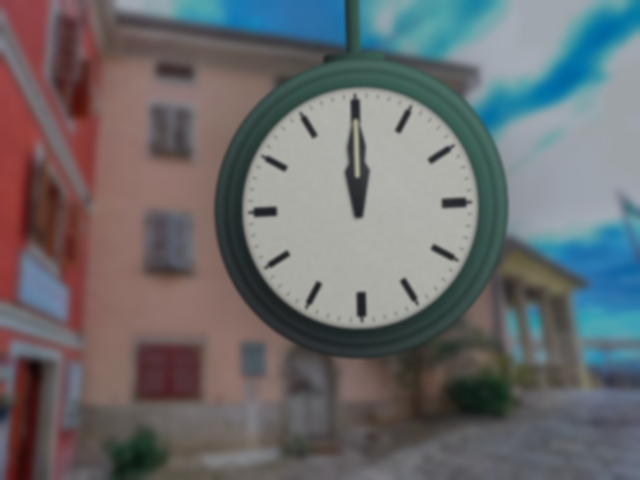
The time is 12h00
